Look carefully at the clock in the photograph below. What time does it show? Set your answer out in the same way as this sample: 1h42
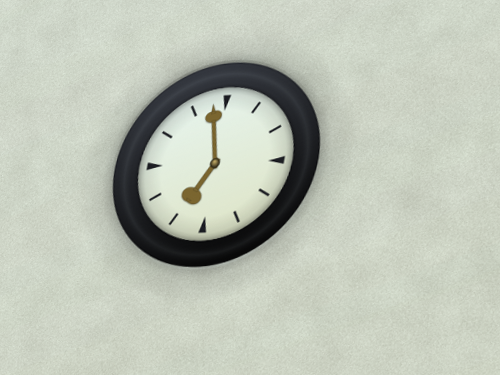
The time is 6h58
